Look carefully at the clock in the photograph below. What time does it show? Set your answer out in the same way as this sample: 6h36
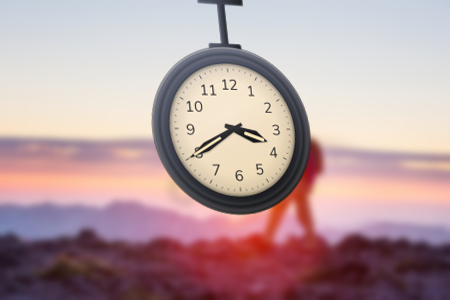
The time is 3h40
